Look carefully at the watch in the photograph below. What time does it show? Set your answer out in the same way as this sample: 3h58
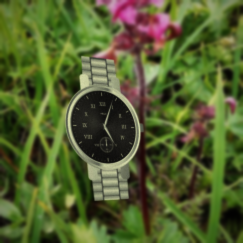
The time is 5h04
